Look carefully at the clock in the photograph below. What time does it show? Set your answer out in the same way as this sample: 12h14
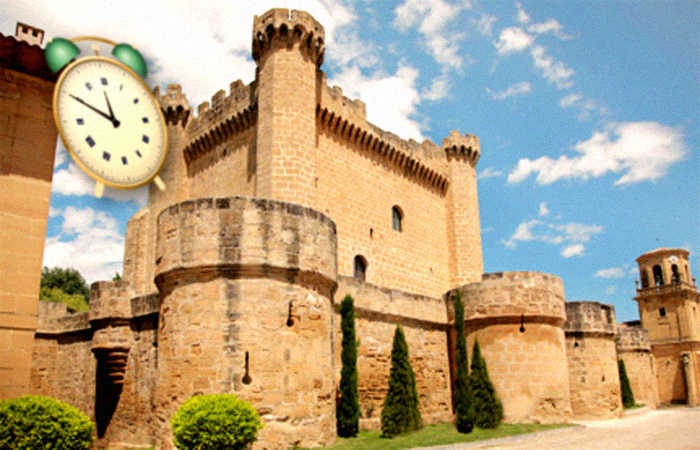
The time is 11h50
